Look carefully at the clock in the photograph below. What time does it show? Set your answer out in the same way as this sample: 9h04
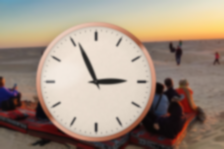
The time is 2h56
